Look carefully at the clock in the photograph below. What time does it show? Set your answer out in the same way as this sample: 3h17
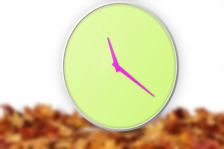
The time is 11h21
